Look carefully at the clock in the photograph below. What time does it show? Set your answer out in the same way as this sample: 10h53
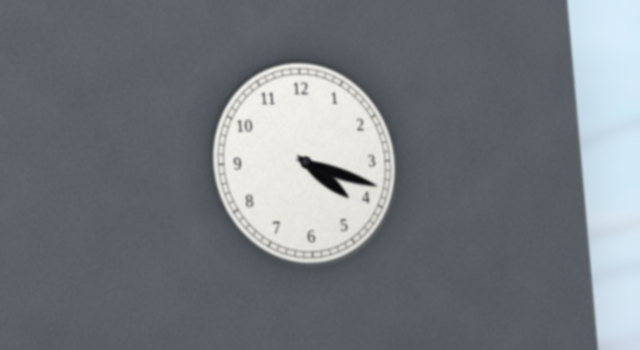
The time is 4h18
